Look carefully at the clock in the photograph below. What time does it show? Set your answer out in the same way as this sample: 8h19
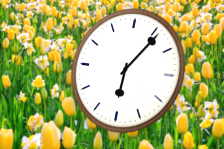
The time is 6h06
